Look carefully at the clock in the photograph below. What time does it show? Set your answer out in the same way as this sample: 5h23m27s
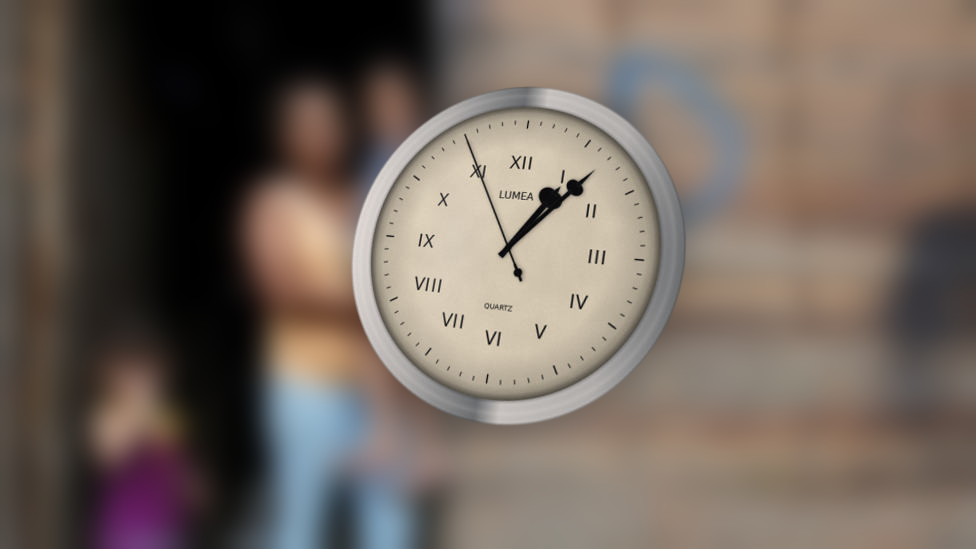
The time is 1h06m55s
